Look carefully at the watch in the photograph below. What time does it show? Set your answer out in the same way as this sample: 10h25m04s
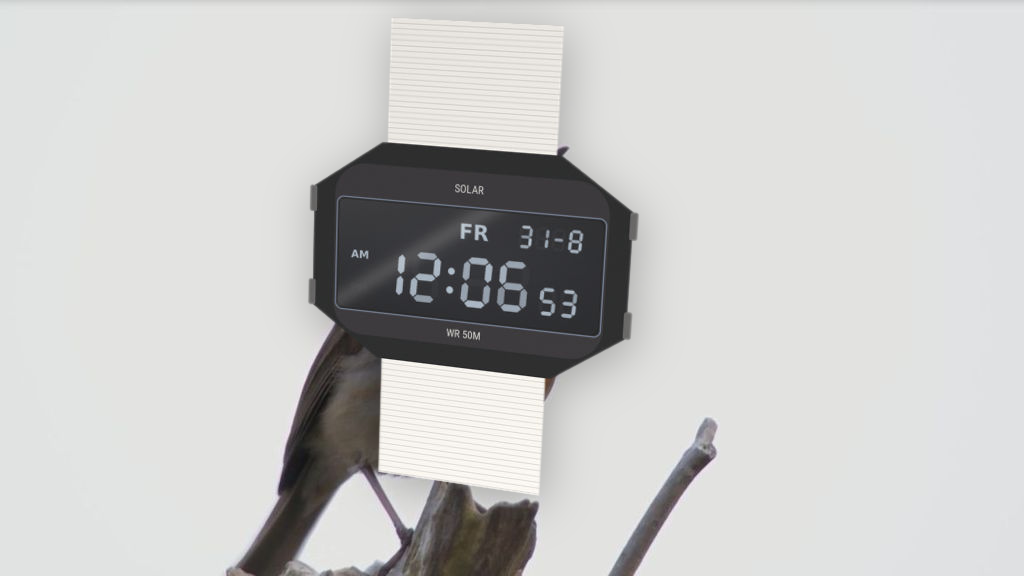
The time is 12h06m53s
